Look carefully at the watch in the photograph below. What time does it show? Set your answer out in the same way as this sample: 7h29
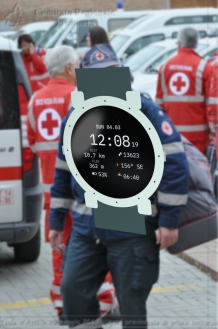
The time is 12h08
